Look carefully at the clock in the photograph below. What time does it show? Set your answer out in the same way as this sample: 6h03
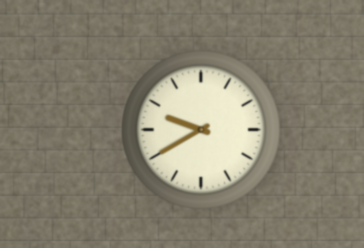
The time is 9h40
